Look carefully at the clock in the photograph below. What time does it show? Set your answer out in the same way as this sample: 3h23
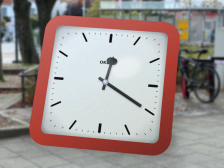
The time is 12h20
